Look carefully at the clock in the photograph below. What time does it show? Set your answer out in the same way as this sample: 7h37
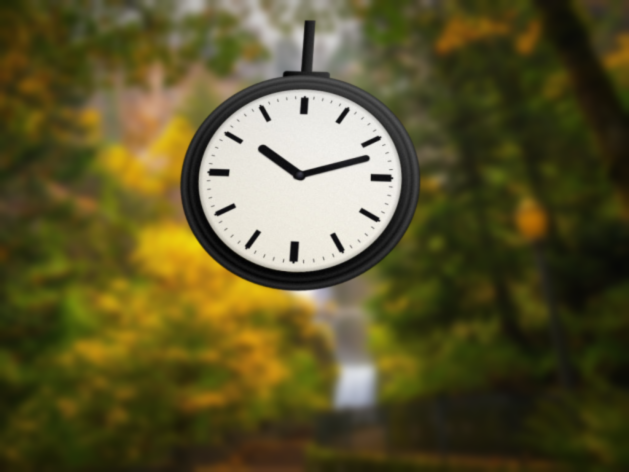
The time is 10h12
